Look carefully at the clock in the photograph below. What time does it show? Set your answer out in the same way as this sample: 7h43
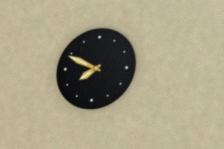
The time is 7h49
